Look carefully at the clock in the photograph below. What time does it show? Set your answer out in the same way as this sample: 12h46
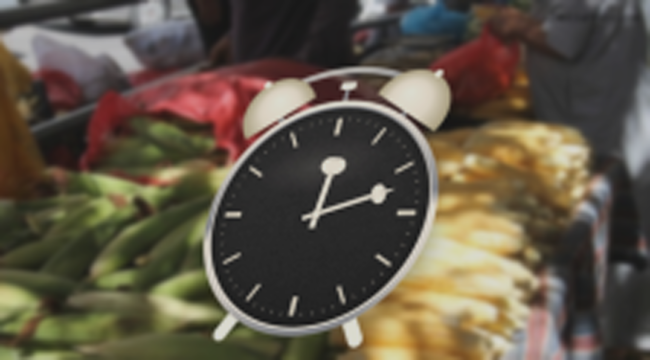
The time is 12h12
